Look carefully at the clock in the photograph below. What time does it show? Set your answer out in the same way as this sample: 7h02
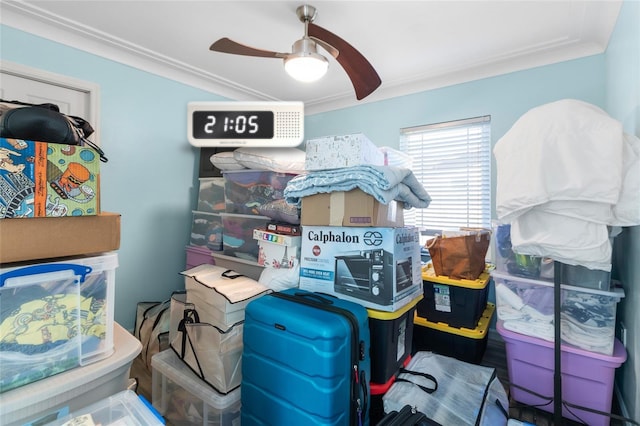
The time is 21h05
